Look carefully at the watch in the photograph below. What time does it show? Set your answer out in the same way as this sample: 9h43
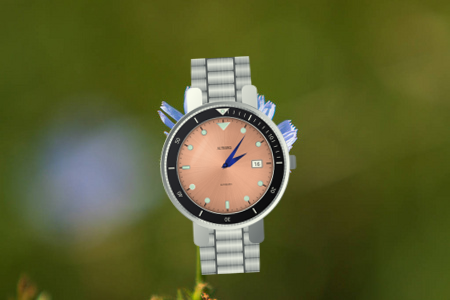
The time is 2h06
